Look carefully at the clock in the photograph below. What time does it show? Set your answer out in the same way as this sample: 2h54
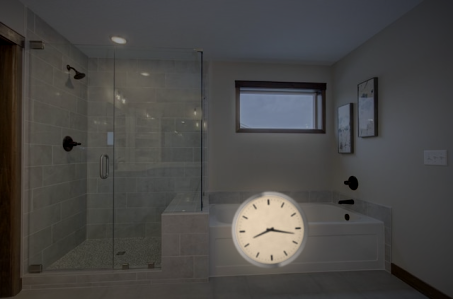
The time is 8h17
